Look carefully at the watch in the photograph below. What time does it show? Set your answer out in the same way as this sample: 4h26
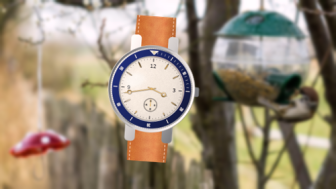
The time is 3h43
